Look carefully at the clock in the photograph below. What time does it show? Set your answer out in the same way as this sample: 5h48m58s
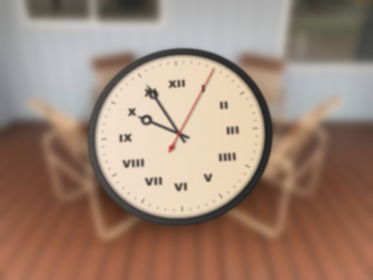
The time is 9h55m05s
